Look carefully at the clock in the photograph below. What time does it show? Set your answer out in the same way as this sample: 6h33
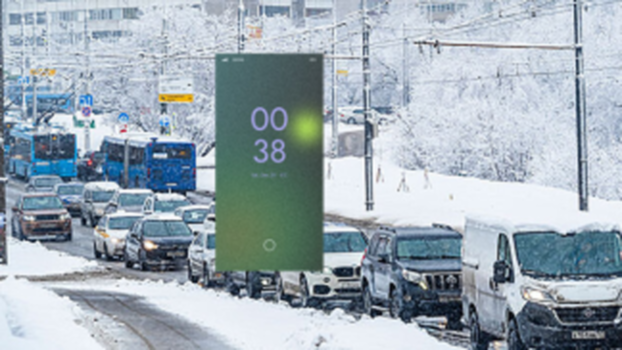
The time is 0h38
